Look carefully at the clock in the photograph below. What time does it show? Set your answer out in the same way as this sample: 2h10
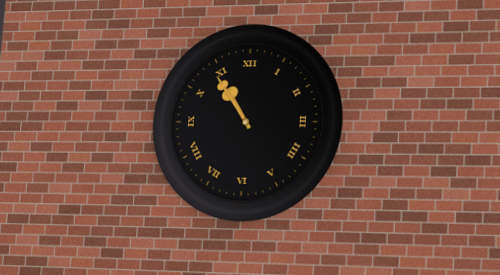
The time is 10h54
